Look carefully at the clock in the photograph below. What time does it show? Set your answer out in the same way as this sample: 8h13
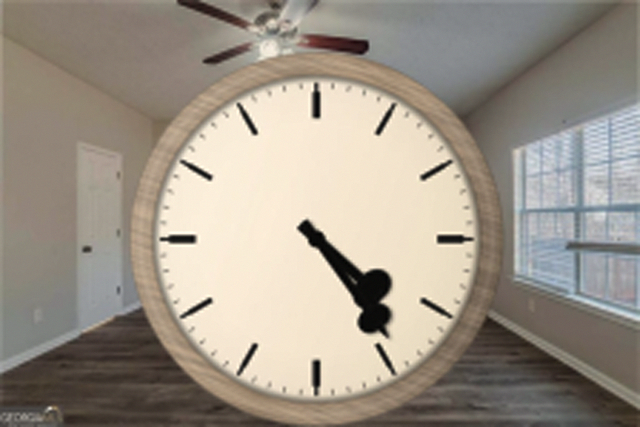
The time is 4h24
